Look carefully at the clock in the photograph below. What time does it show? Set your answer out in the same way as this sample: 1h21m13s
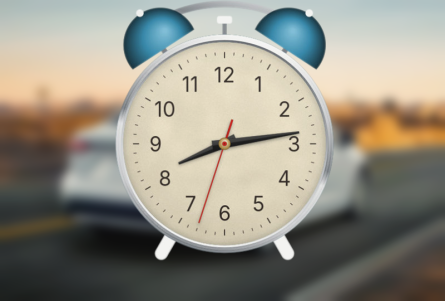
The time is 8h13m33s
